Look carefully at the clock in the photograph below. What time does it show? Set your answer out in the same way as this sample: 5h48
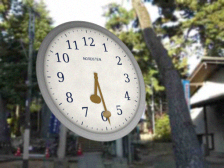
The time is 6h29
